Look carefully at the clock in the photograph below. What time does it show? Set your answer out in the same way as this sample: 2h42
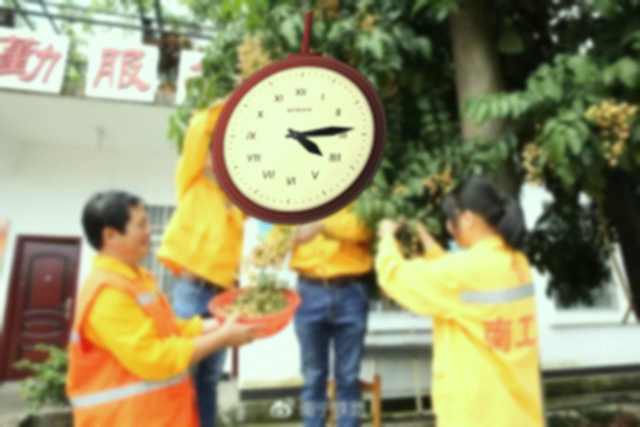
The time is 4h14
